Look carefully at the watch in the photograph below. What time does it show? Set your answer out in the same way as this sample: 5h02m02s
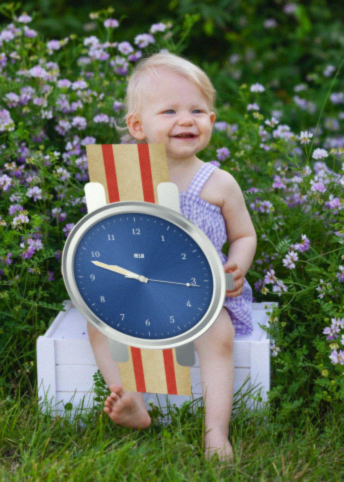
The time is 9h48m16s
